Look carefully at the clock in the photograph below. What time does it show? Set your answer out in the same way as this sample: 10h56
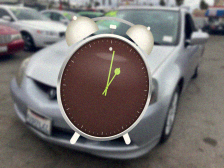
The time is 1h01
